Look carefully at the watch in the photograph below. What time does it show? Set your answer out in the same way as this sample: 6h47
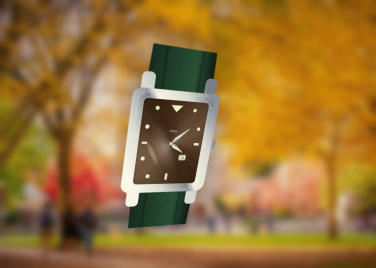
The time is 4h08
